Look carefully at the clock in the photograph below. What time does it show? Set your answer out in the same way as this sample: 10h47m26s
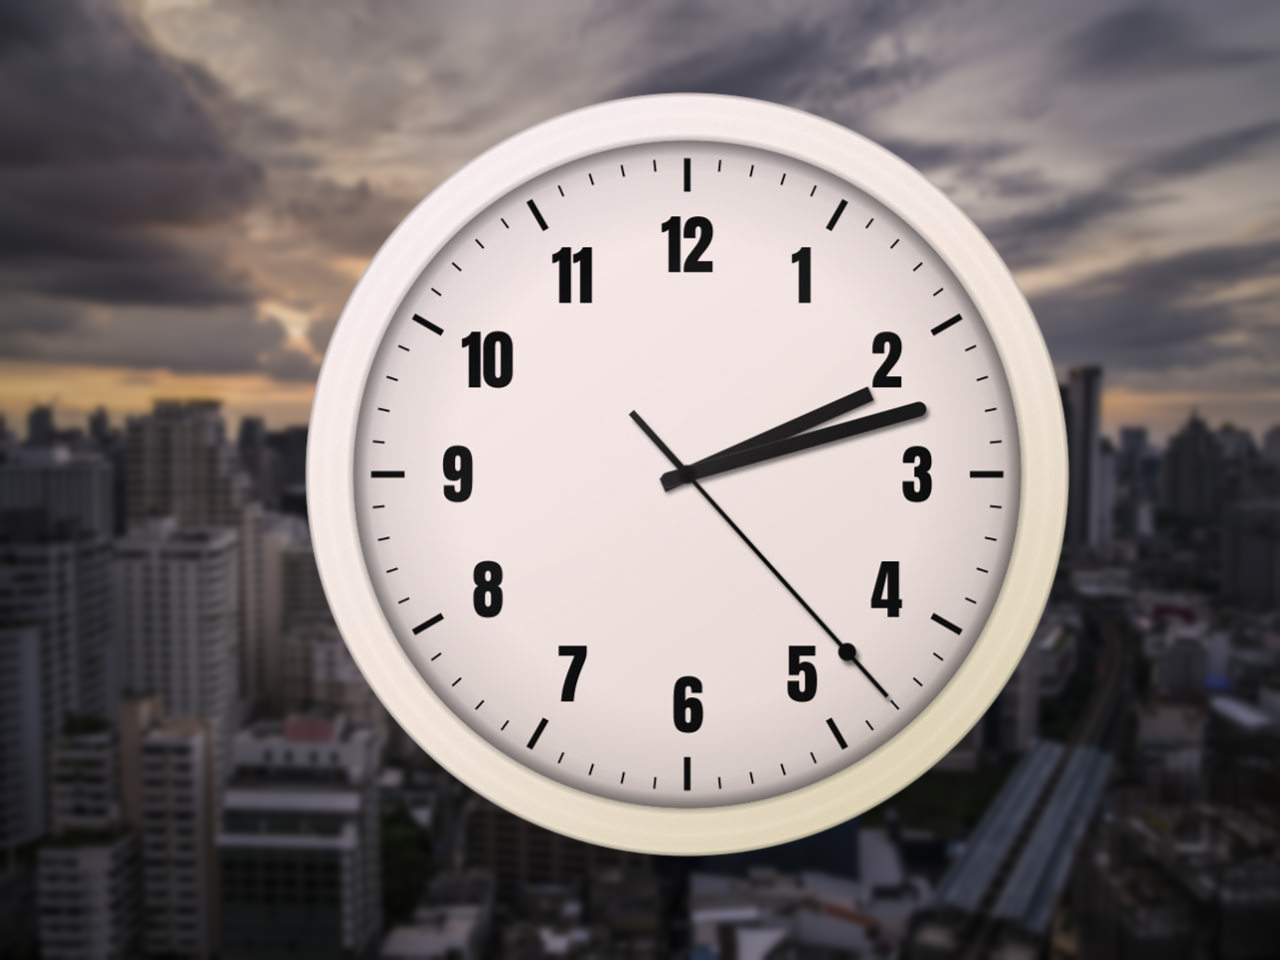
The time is 2h12m23s
